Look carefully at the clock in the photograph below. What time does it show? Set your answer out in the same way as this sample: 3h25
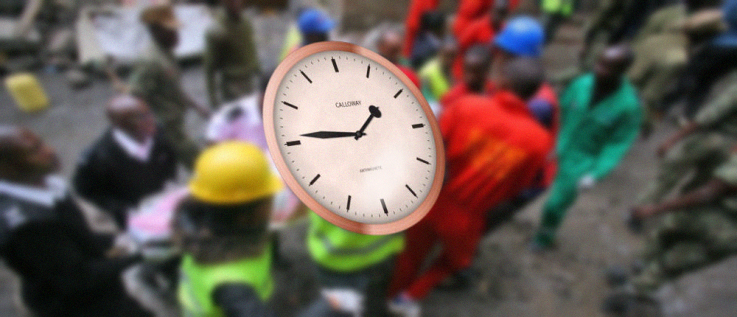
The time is 1h46
